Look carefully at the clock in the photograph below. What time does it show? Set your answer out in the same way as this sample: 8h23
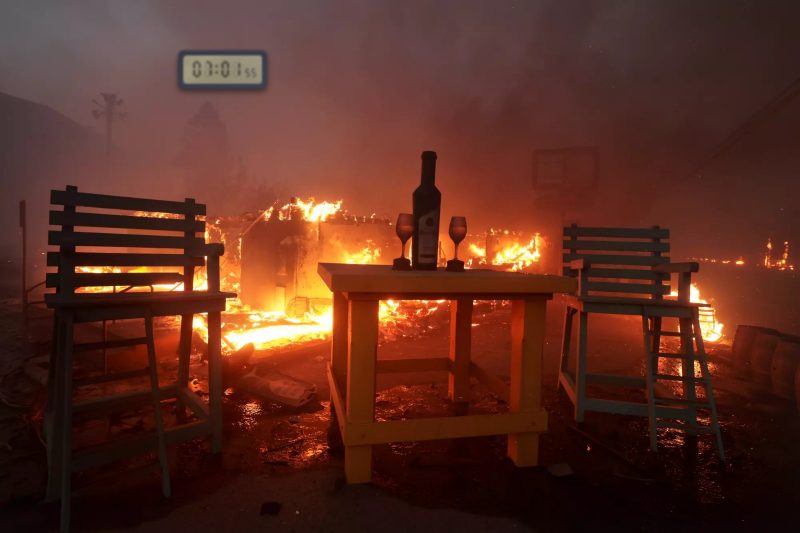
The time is 7h01
